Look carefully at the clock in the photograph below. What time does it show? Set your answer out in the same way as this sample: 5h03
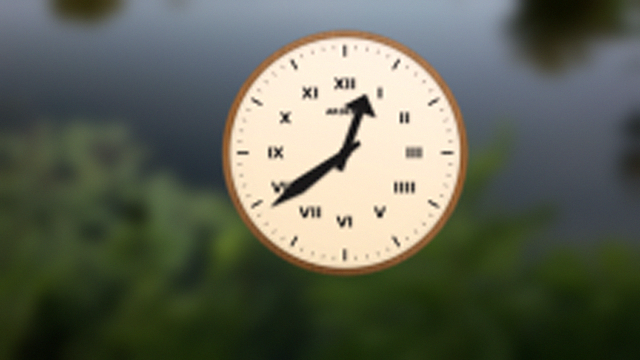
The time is 12h39
